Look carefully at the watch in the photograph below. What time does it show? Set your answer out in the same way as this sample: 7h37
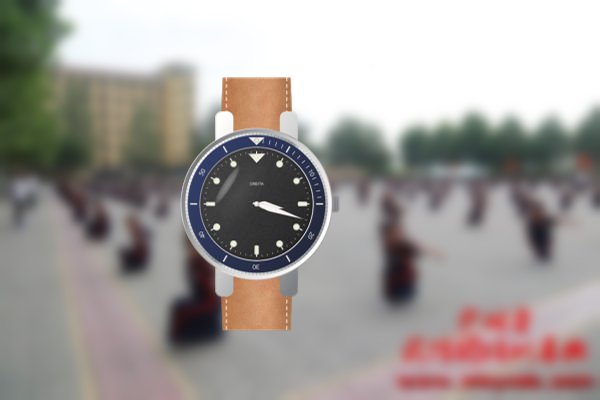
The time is 3h18
